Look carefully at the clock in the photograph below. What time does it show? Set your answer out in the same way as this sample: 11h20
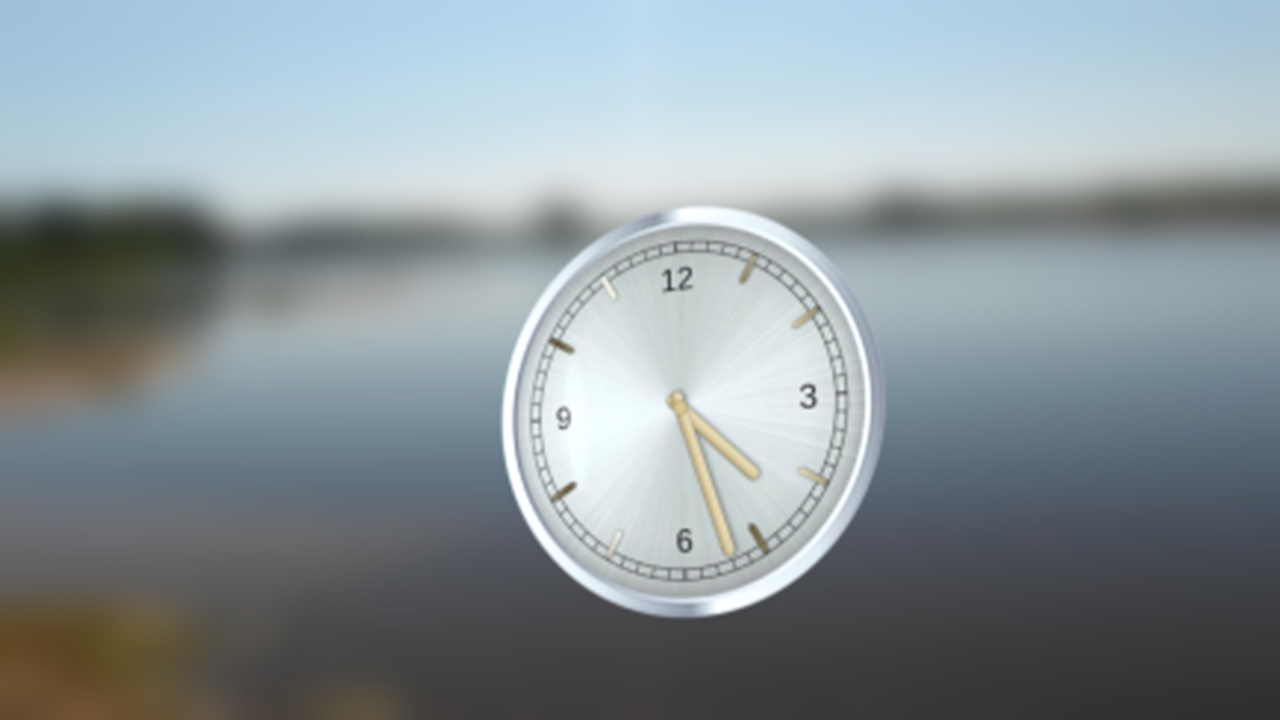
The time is 4h27
